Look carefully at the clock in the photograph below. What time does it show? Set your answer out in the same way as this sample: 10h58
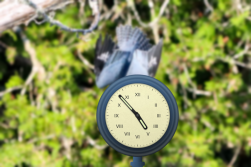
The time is 4h53
